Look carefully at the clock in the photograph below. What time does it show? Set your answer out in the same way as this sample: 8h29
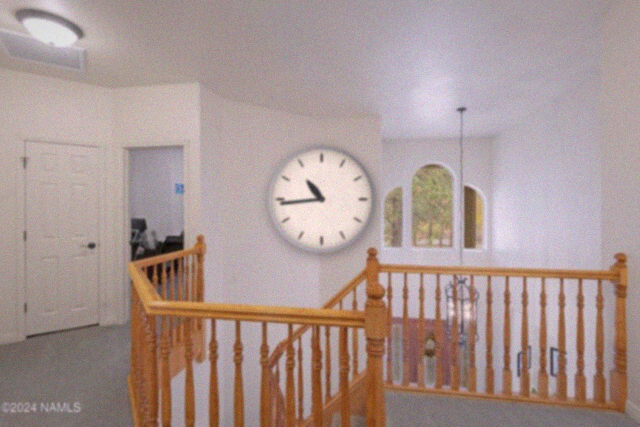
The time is 10h44
